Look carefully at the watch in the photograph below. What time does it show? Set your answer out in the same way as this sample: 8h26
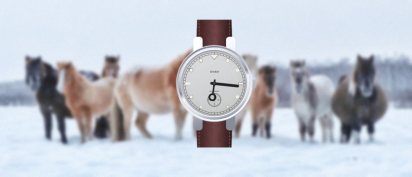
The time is 6h16
